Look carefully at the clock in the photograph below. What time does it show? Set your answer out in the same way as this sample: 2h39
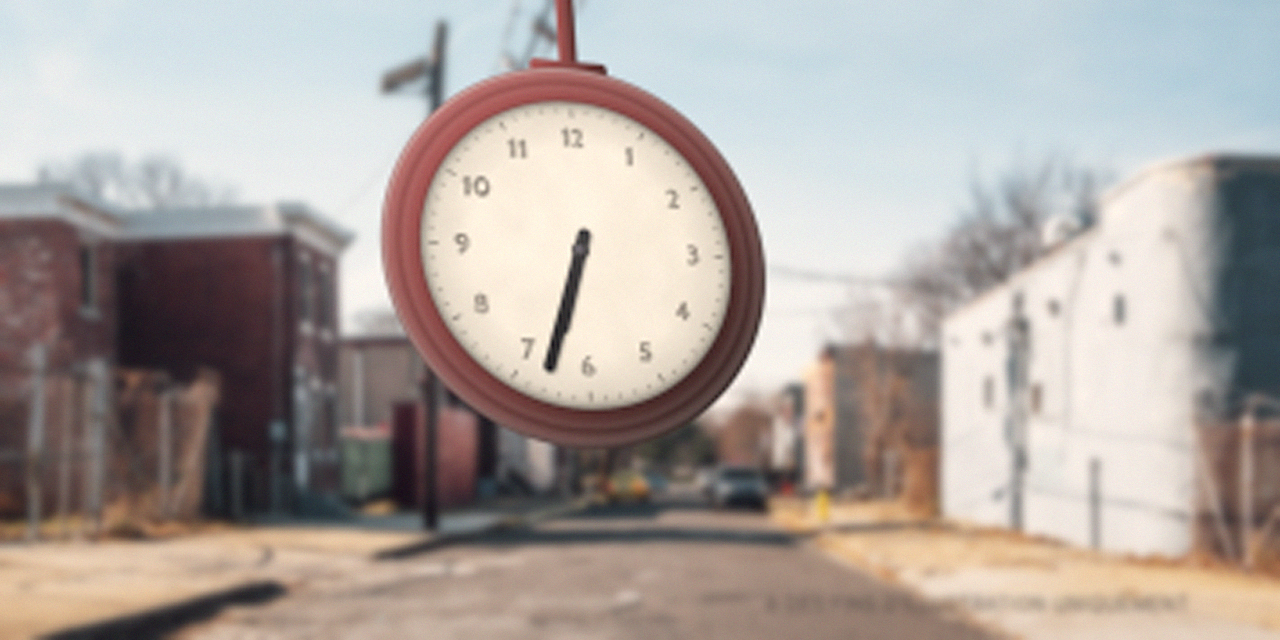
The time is 6h33
